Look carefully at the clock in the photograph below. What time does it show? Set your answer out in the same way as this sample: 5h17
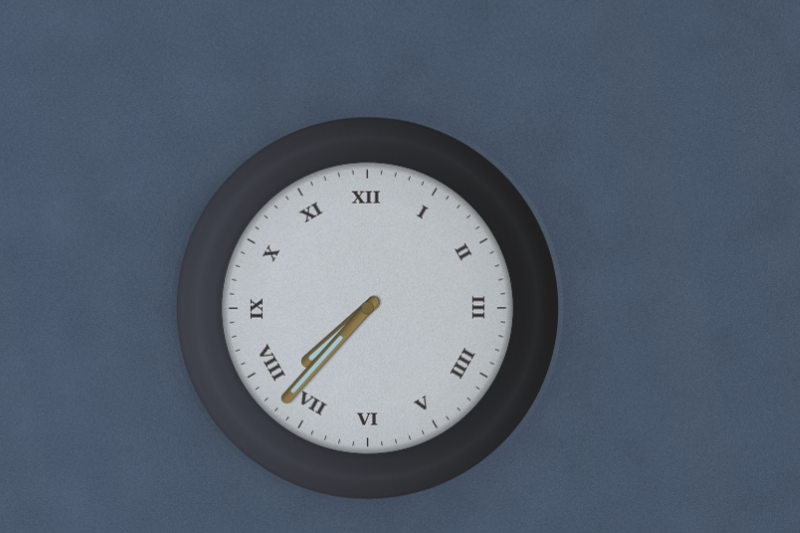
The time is 7h37
